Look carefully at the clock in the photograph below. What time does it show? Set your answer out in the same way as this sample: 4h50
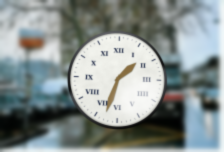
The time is 1h33
